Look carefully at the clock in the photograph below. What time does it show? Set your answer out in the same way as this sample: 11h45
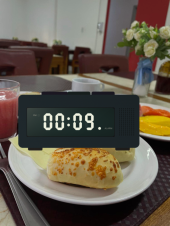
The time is 0h09
